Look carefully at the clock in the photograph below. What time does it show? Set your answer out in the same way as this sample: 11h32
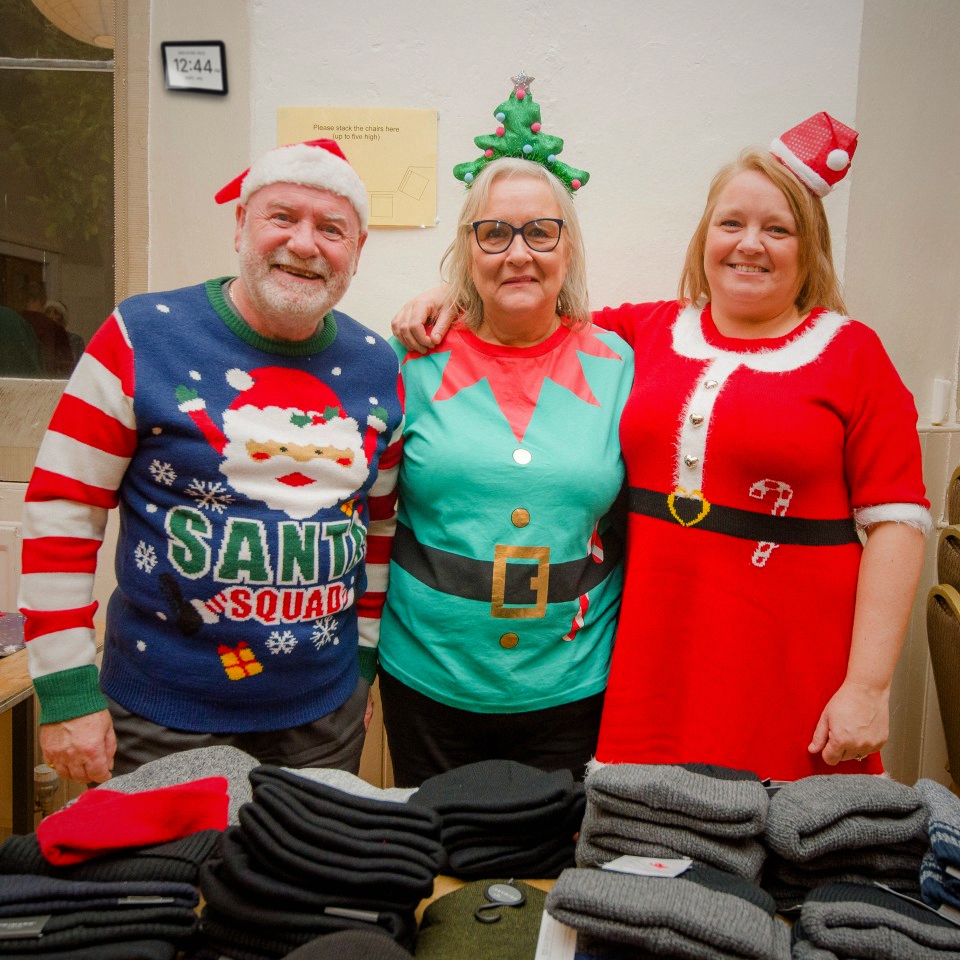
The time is 12h44
